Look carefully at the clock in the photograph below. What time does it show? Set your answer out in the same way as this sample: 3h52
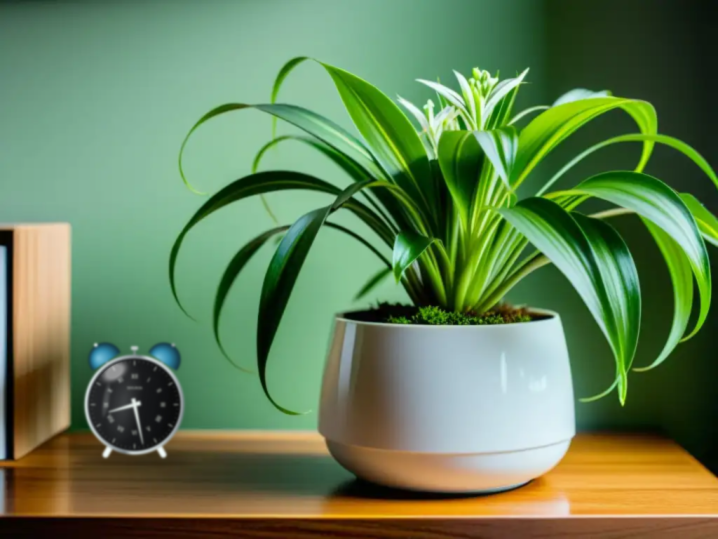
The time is 8h28
